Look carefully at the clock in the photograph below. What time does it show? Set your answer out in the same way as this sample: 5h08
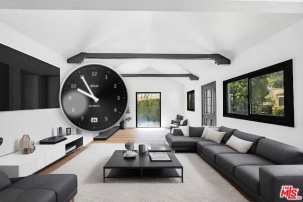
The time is 9h55
